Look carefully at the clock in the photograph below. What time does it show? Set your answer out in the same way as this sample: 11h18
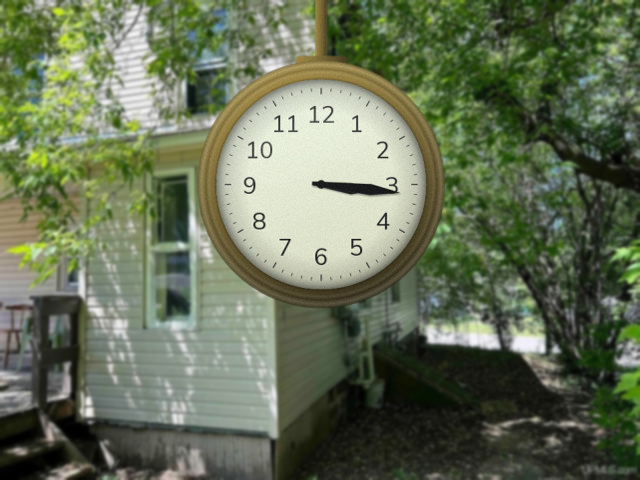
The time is 3h16
